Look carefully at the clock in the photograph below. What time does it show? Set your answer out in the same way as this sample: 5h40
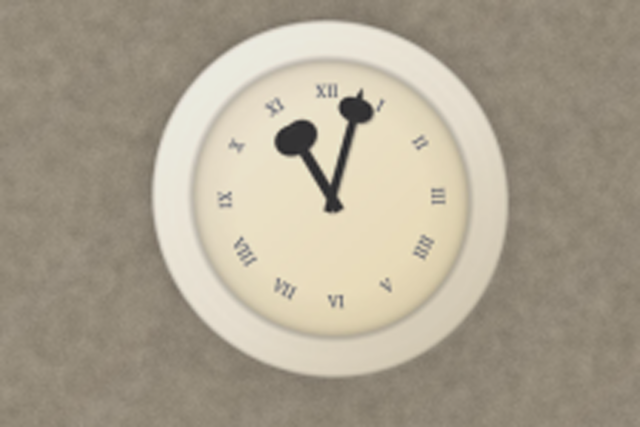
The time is 11h03
